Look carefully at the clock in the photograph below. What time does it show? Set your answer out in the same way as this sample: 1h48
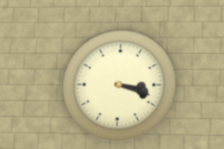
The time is 3h18
